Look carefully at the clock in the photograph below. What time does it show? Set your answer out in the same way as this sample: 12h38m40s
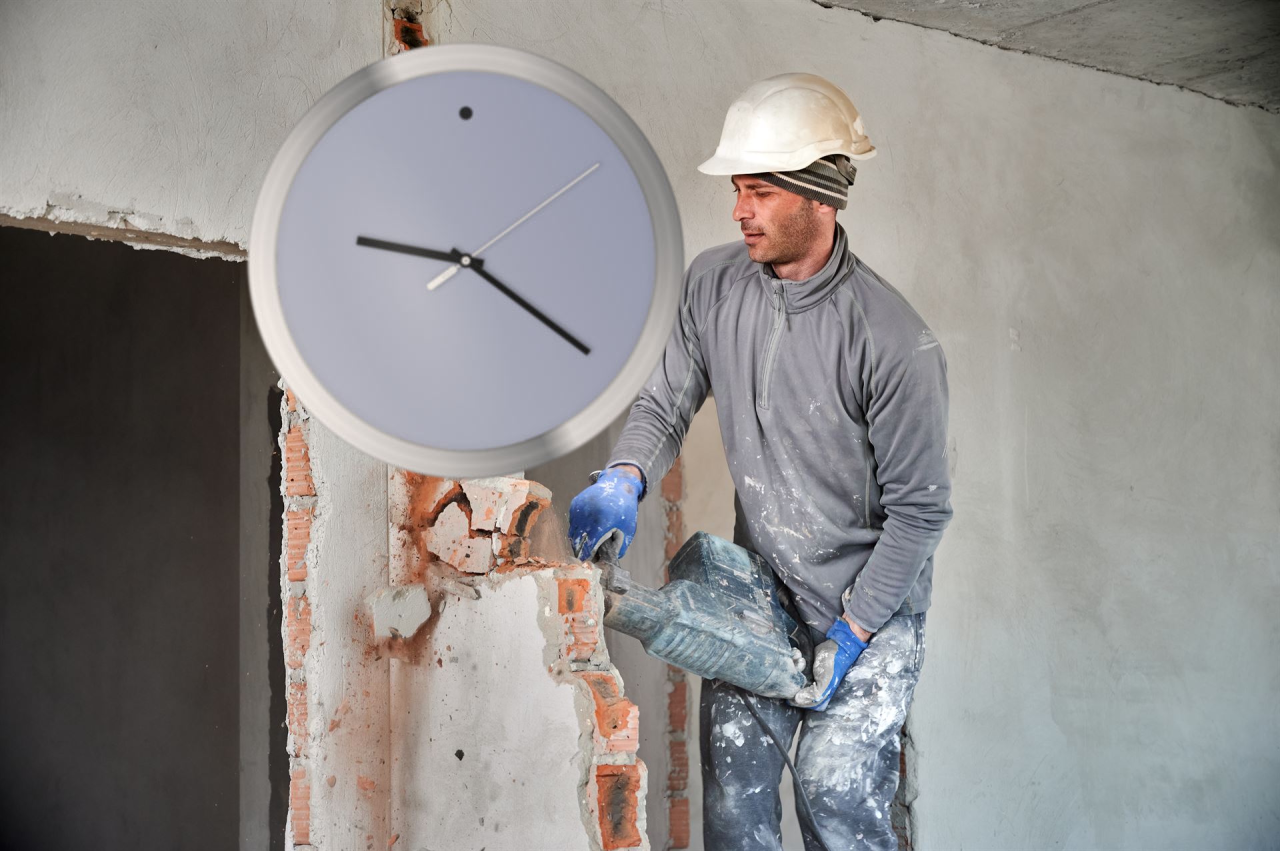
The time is 9h21m09s
